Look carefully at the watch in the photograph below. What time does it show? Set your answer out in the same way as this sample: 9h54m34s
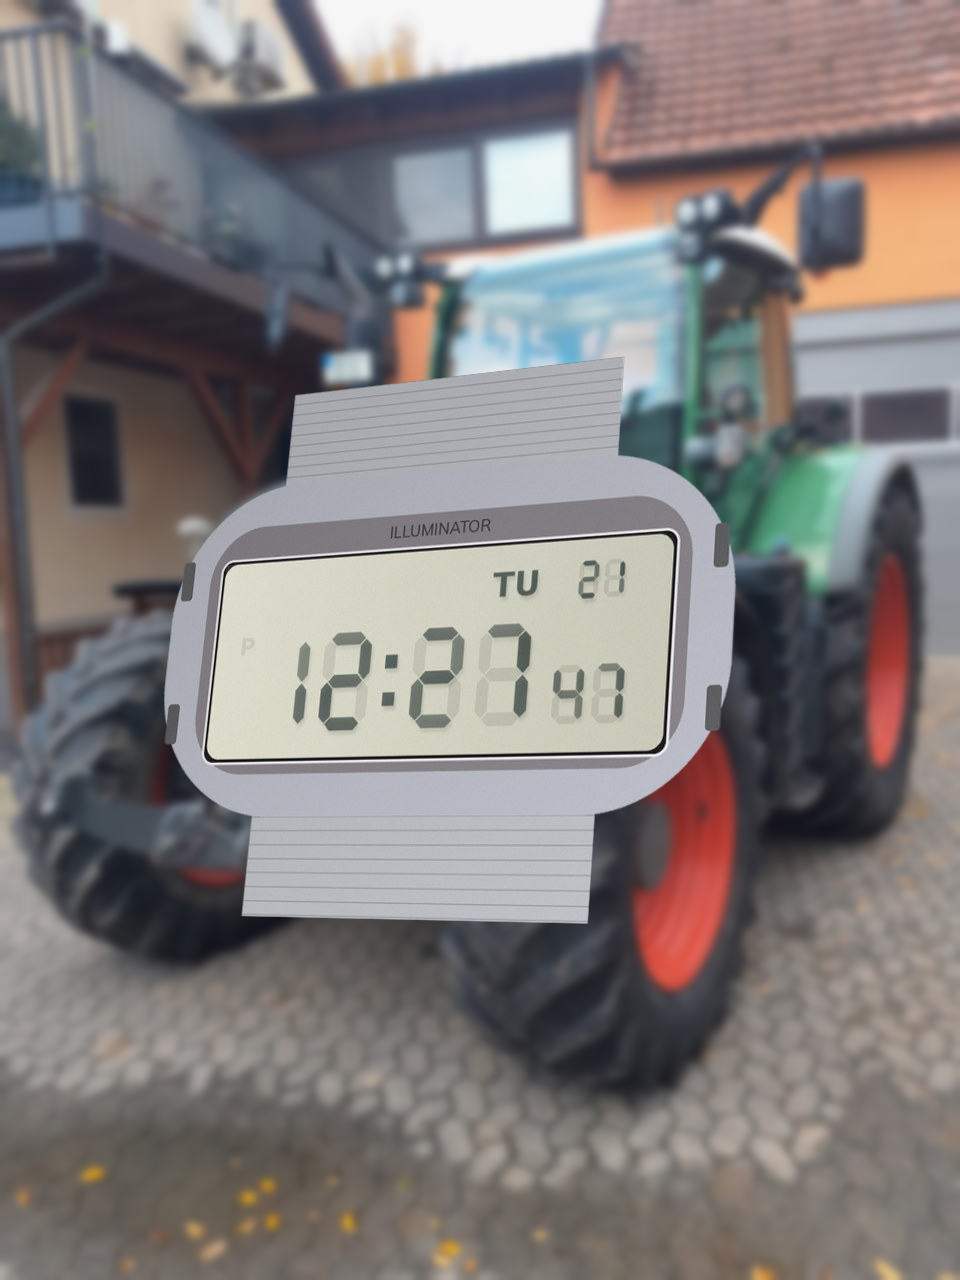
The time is 12h27m47s
